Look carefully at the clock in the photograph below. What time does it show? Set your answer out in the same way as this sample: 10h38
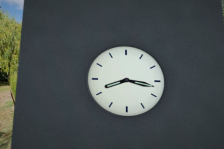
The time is 8h17
